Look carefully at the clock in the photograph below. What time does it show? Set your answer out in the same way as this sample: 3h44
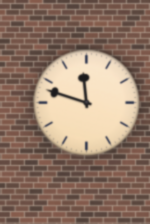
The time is 11h48
